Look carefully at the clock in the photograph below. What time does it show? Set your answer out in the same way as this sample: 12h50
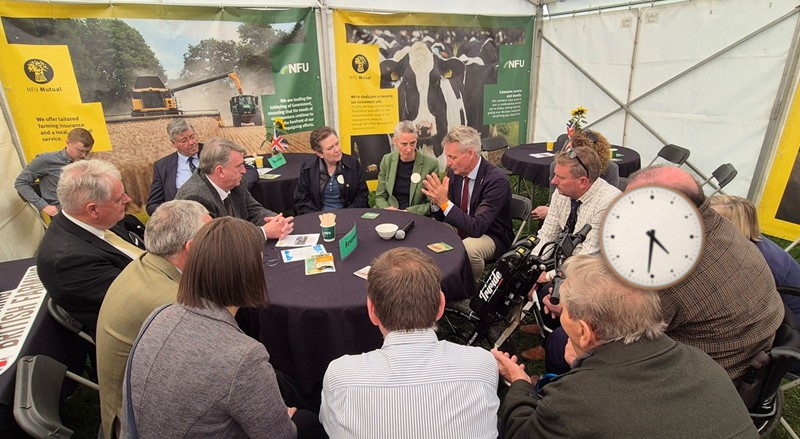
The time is 4h31
